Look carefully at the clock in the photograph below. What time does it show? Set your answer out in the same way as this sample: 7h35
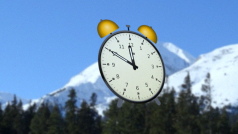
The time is 11h50
